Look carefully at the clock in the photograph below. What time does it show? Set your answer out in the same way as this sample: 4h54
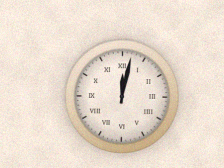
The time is 12h02
